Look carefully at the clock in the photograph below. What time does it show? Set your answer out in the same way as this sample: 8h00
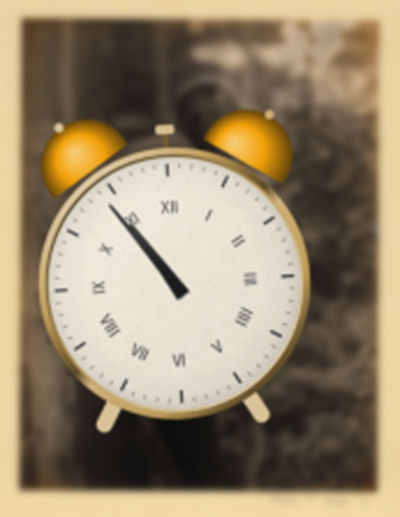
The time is 10h54
